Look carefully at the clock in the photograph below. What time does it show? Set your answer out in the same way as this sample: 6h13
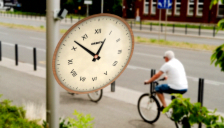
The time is 12h52
